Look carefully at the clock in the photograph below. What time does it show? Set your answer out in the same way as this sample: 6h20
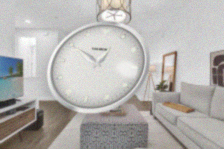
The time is 12h50
